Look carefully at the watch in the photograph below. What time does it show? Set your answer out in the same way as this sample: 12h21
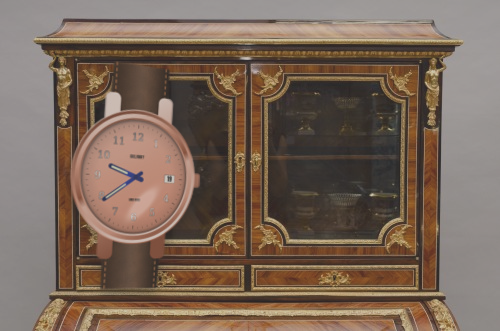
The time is 9h39
